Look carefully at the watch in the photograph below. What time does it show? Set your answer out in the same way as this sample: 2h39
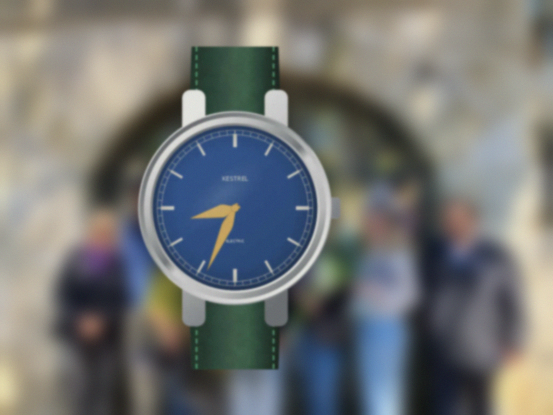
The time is 8h34
